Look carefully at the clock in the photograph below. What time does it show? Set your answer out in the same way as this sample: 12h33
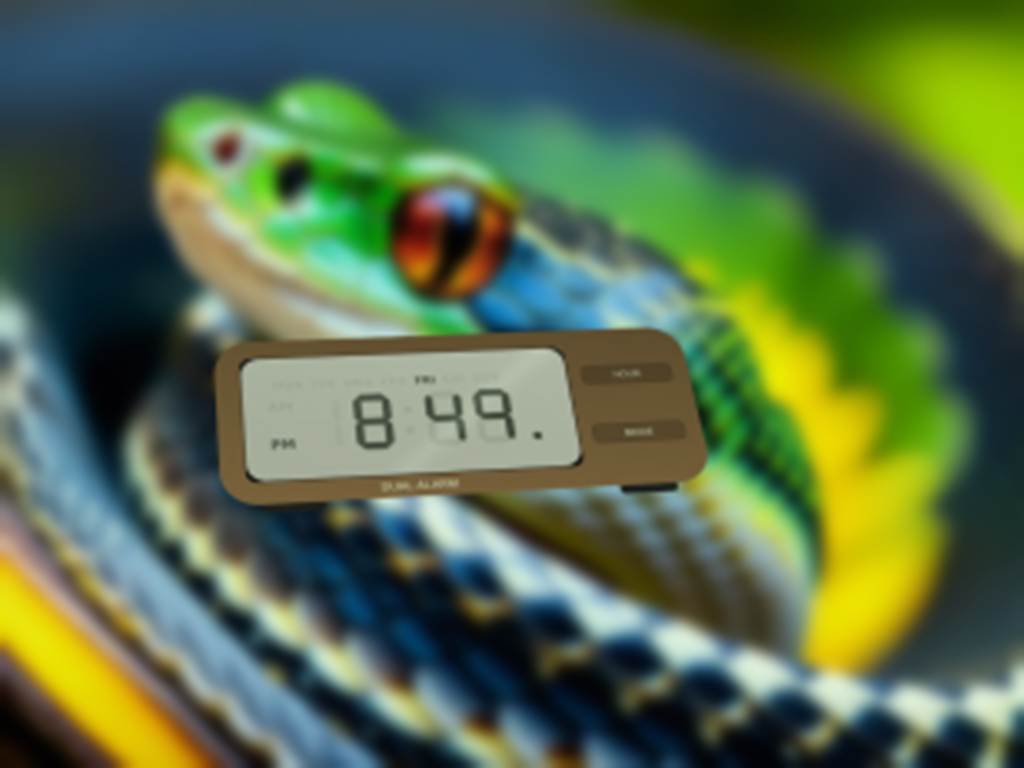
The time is 8h49
